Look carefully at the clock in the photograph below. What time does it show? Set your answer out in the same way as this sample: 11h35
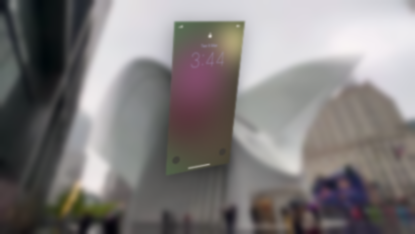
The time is 3h44
